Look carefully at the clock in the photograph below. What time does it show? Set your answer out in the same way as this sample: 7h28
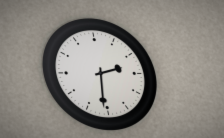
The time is 2h31
